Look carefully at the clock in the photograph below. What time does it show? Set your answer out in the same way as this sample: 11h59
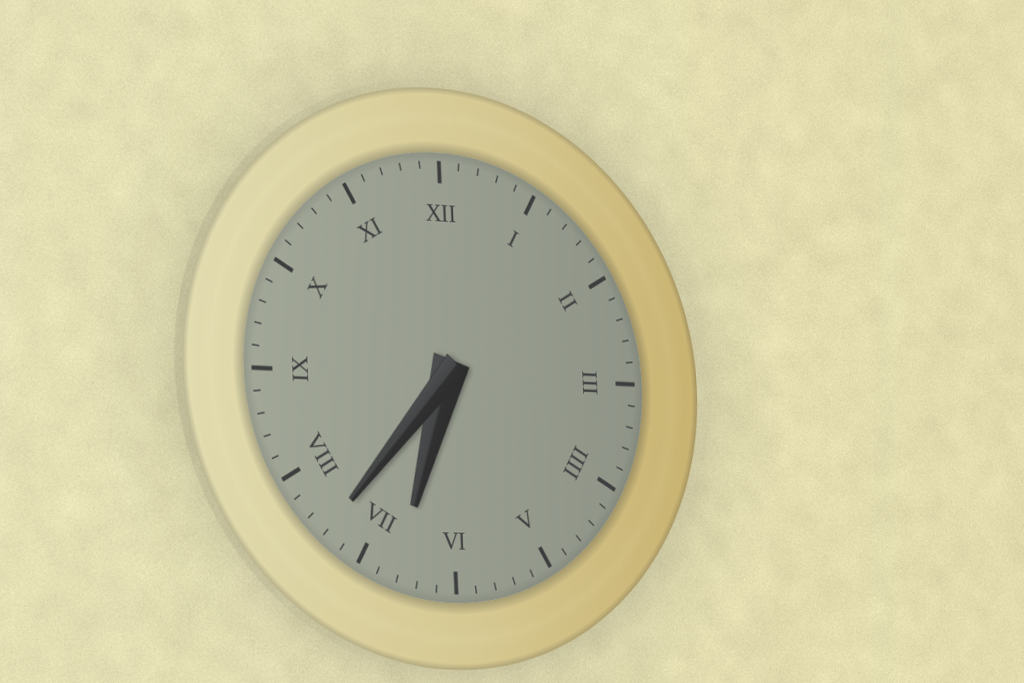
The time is 6h37
